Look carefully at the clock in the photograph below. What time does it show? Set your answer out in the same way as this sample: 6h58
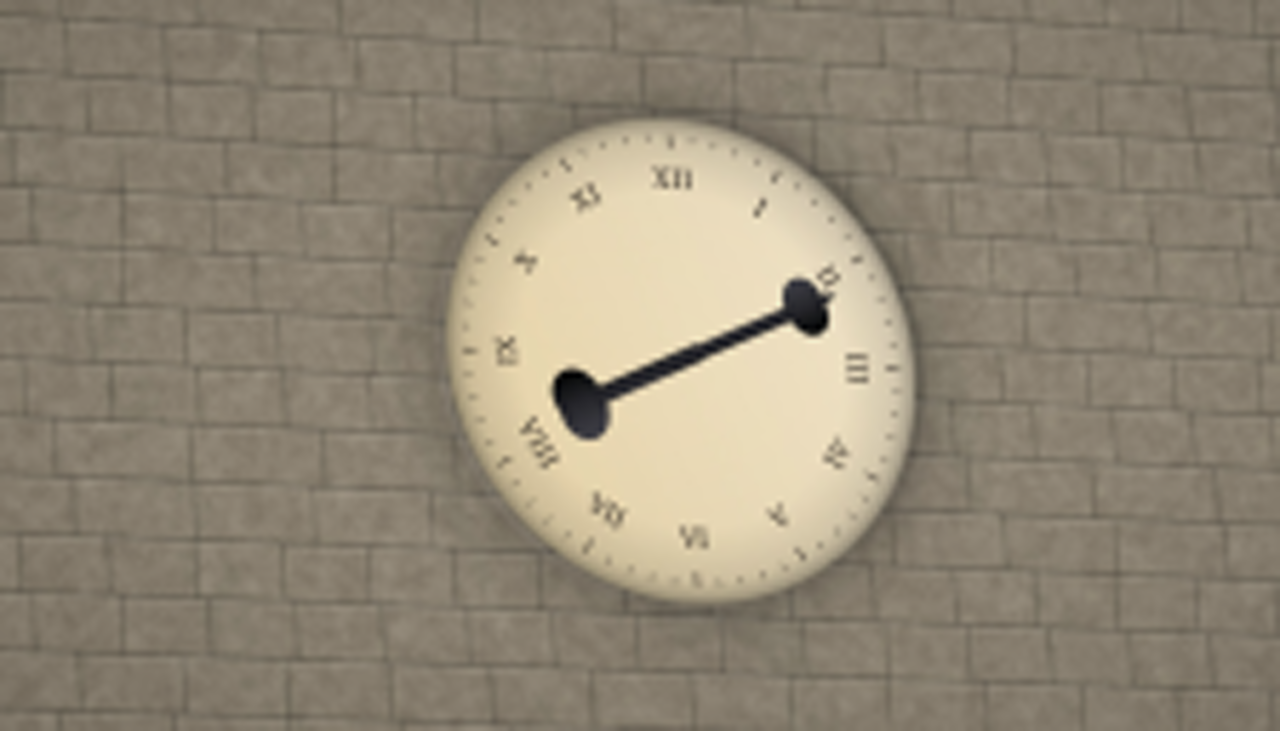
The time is 8h11
